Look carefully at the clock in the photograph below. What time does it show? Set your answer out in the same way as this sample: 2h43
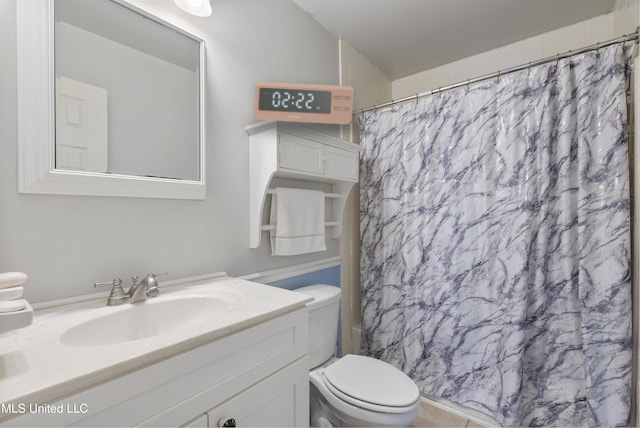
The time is 2h22
